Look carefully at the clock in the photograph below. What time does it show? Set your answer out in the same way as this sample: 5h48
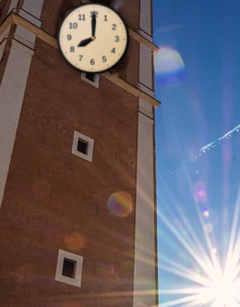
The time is 8h00
